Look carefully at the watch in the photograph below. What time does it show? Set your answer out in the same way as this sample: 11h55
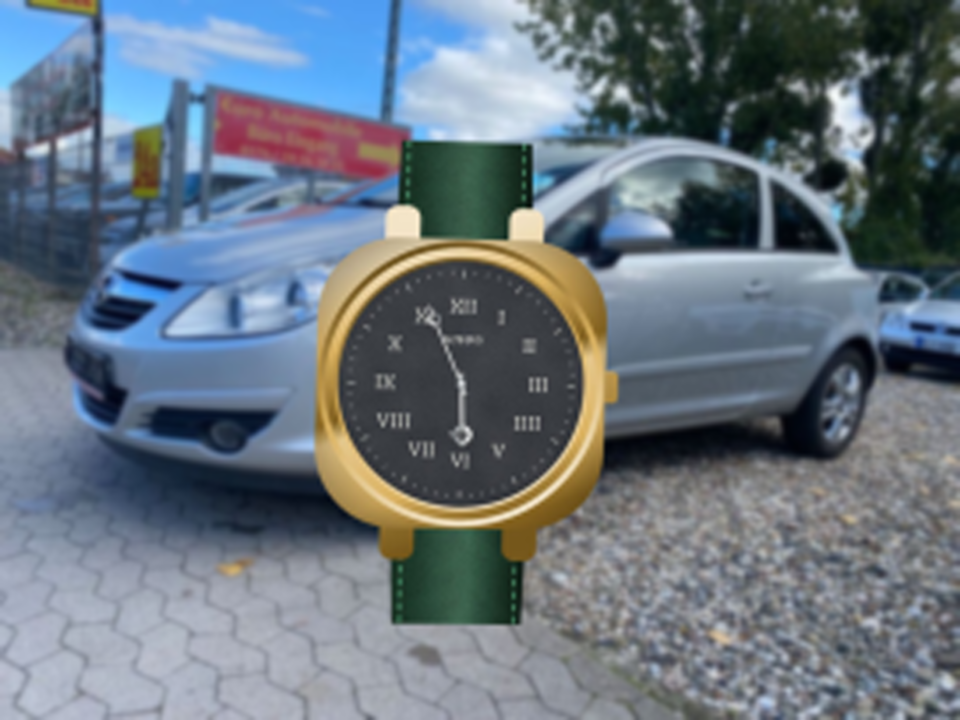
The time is 5h56
